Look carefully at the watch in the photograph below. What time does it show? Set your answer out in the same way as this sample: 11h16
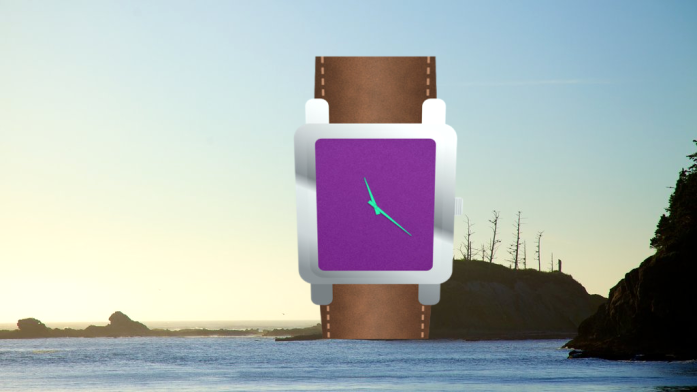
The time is 11h22
